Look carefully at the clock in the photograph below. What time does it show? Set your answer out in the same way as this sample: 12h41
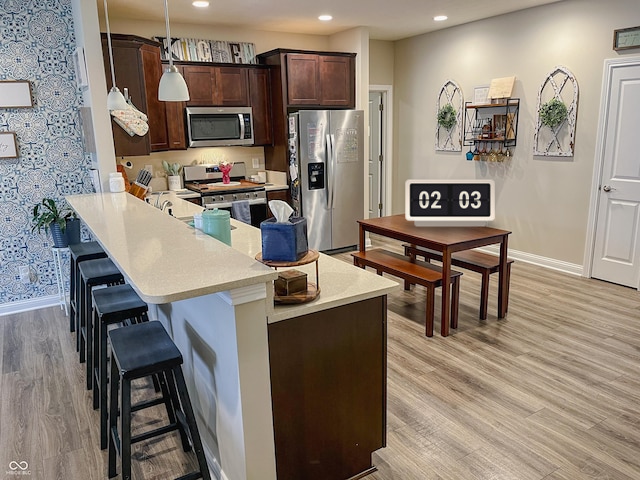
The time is 2h03
